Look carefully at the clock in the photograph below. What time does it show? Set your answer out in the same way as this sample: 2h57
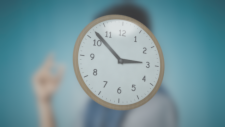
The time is 2h52
